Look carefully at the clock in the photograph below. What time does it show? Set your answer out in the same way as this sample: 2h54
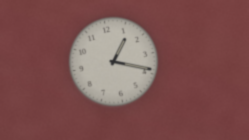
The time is 1h19
